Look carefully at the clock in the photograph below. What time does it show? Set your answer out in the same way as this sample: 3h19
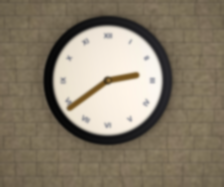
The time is 2h39
